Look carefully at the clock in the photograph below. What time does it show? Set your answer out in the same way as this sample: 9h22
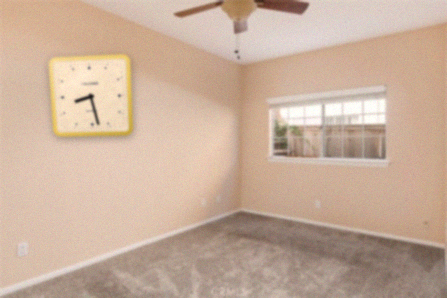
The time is 8h28
